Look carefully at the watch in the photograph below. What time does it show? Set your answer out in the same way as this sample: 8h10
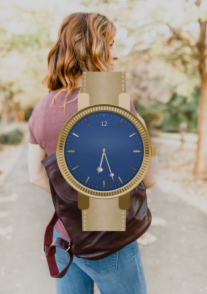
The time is 6h27
